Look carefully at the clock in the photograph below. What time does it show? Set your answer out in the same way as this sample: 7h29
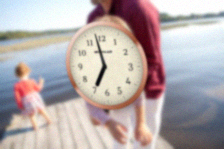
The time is 6h58
